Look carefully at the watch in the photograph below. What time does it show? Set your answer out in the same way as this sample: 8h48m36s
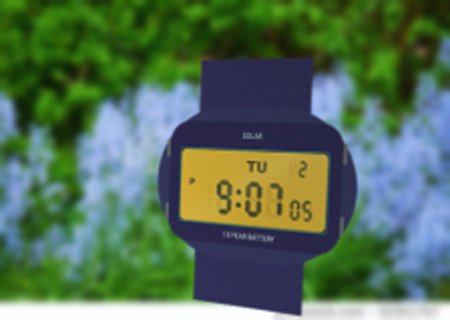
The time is 9h07m05s
